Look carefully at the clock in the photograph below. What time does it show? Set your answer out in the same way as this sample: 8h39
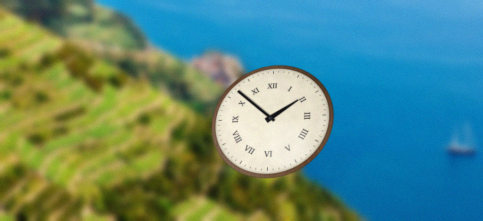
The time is 1h52
